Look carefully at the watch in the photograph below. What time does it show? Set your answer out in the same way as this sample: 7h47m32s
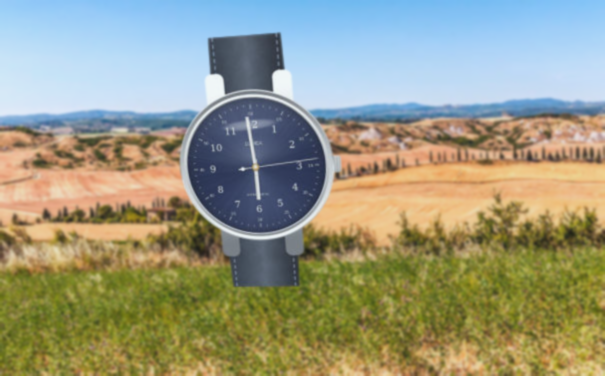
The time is 5h59m14s
